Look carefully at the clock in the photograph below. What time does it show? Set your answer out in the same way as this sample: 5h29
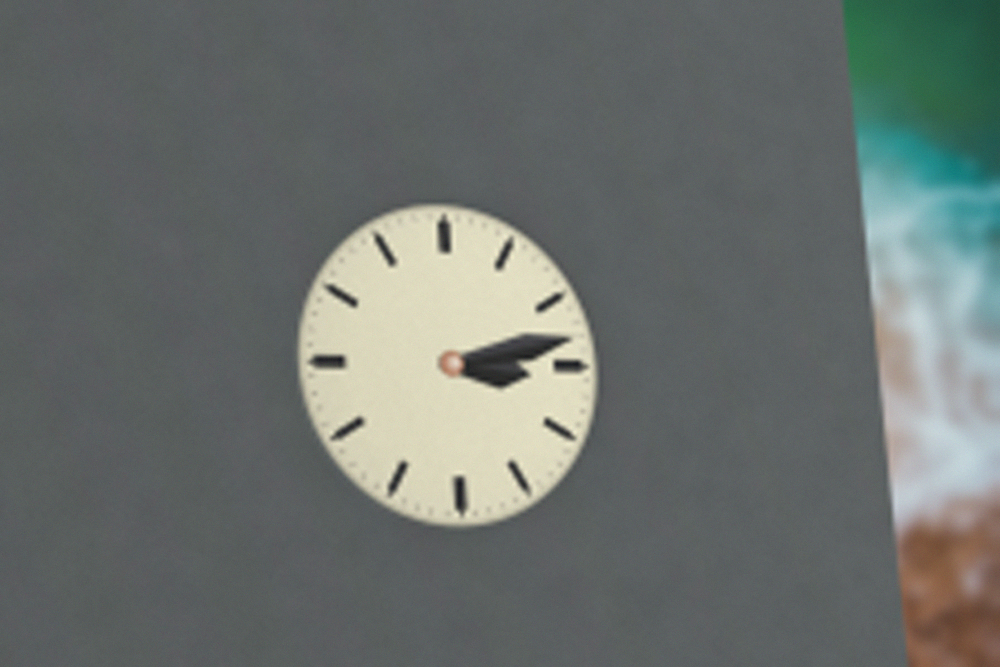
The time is 3h13
